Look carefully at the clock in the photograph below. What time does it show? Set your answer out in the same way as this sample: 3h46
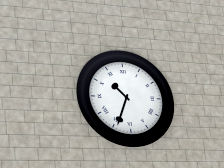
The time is 10h34
